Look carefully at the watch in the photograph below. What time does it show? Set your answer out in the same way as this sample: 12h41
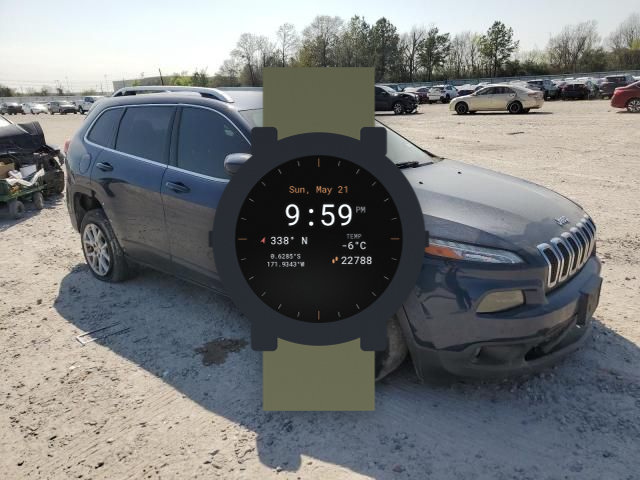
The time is 9h59
